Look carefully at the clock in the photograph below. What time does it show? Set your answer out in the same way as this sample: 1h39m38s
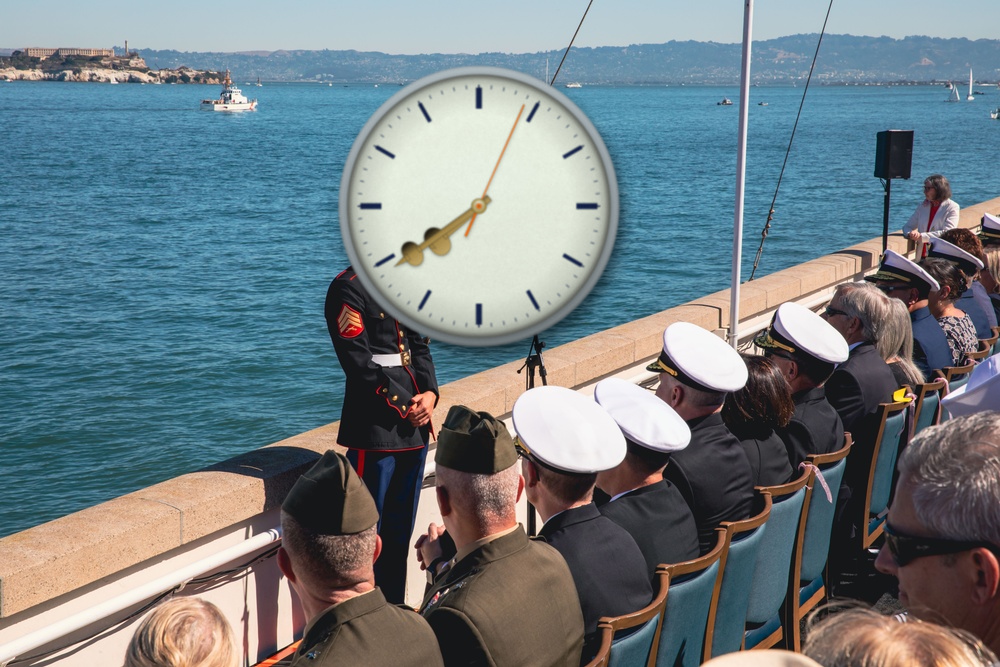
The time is 7h39m04s
